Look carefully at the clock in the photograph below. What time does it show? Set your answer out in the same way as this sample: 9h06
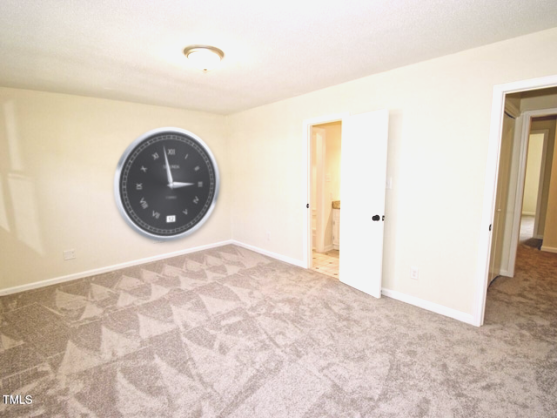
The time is 2h58
